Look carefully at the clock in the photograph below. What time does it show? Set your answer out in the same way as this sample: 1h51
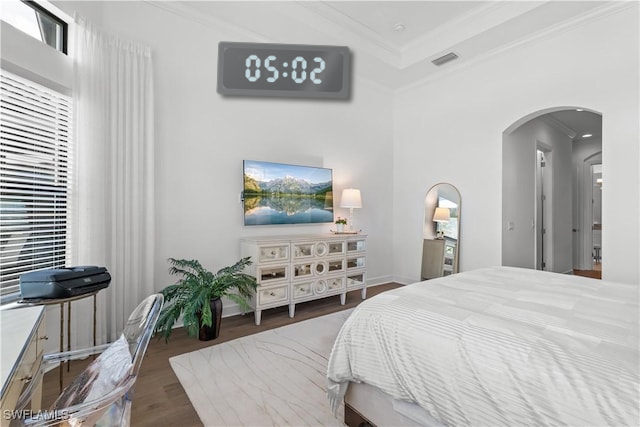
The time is 5h02
